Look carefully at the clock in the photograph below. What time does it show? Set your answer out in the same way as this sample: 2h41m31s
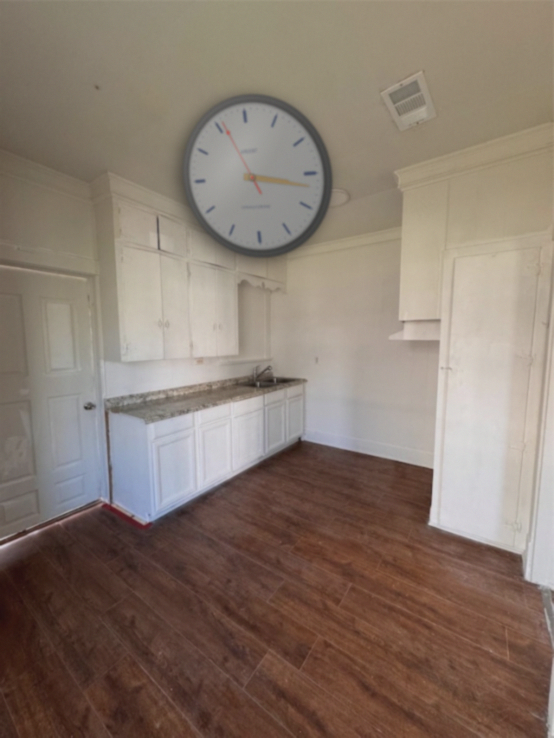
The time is 3h16m56s
